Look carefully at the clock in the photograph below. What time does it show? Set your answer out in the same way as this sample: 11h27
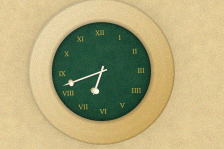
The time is 6h42
